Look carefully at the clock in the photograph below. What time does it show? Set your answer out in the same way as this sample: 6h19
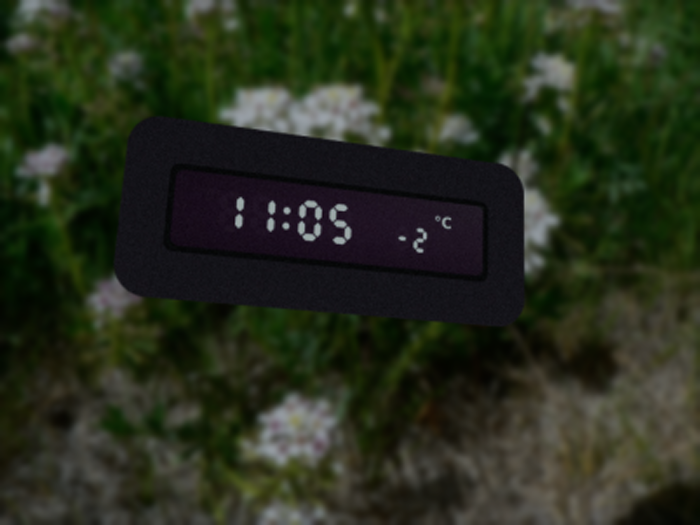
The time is 11h05
